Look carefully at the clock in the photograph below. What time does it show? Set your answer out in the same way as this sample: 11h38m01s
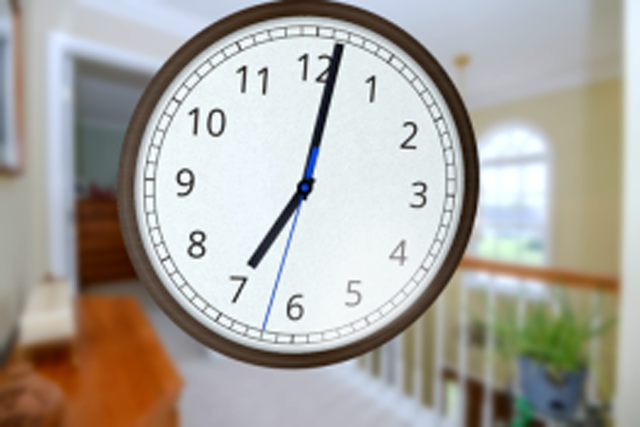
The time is 7h01m32s
